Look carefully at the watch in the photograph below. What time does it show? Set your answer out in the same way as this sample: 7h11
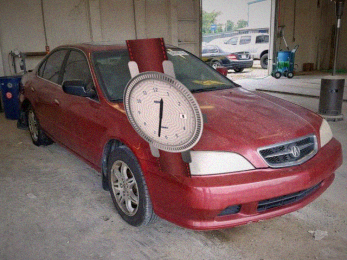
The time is 12h33
